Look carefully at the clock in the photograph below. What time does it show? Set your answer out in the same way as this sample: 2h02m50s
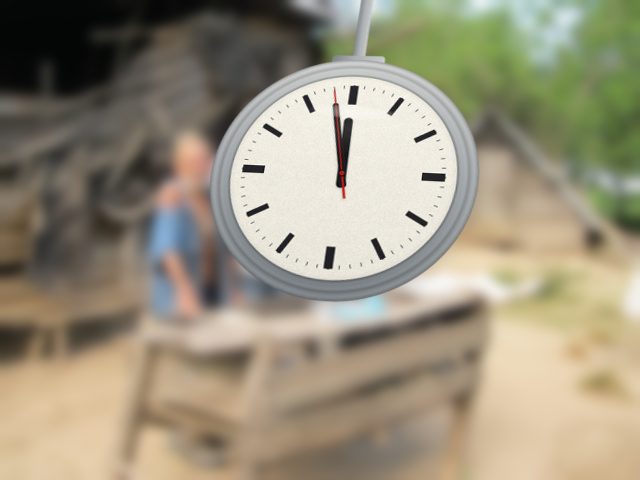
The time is 11h57m58s
